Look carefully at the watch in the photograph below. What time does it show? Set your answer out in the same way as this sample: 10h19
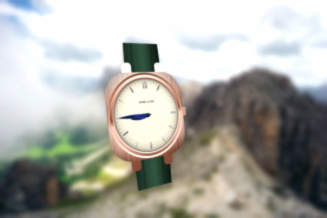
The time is 8h45
